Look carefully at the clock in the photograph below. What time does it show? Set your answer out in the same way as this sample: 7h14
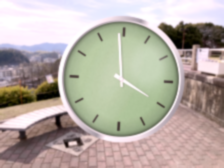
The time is 3h59
